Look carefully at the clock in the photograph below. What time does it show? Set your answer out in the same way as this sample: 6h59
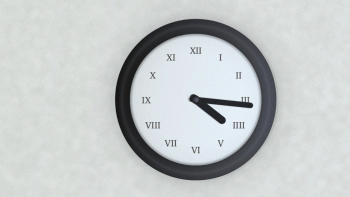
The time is 4h16
